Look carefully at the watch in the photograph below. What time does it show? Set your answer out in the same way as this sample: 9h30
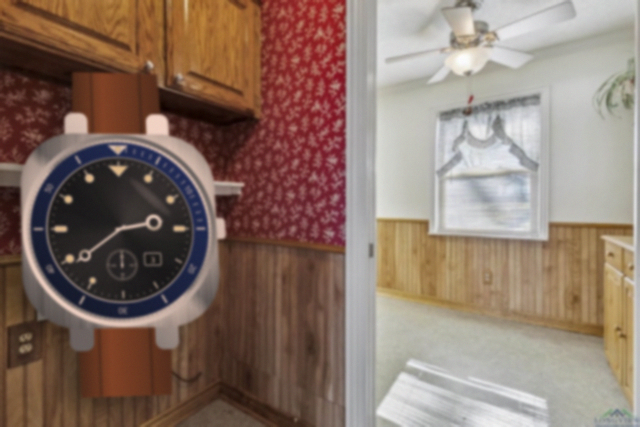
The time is 2h39
